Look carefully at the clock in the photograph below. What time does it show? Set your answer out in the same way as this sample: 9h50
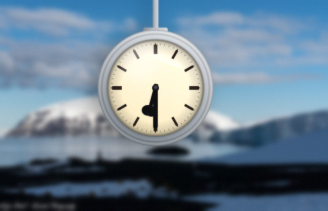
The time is 6h30
